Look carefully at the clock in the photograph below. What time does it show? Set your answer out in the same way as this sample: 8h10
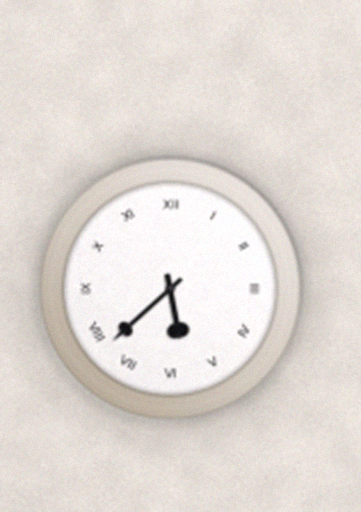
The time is 5h38
